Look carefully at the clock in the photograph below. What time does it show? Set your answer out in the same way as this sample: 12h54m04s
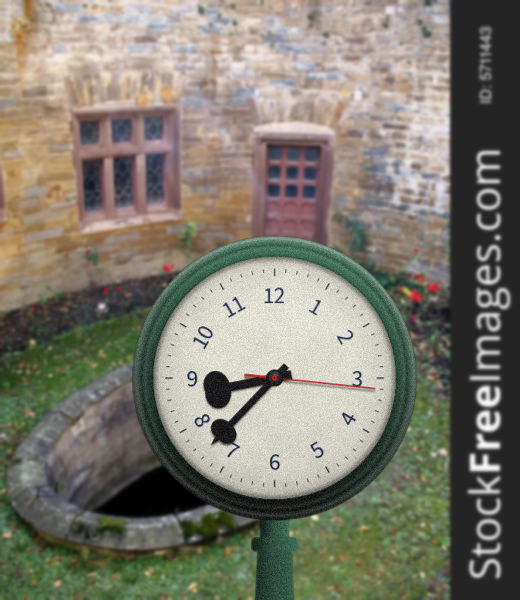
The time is 8h37m16s
